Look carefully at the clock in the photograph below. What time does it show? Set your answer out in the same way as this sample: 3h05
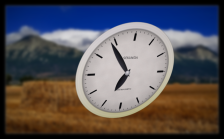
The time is 6h54
